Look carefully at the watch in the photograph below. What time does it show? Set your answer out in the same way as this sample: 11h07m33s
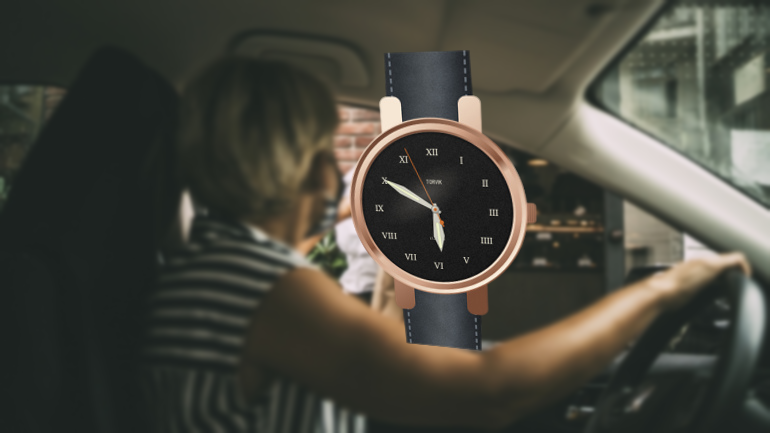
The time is 5h49m56s
